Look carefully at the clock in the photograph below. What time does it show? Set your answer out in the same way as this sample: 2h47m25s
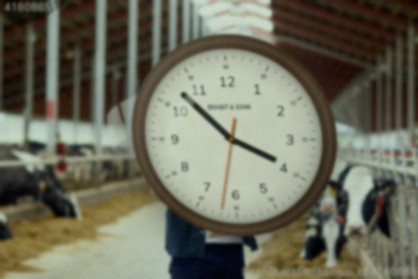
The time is 3h52m32s
